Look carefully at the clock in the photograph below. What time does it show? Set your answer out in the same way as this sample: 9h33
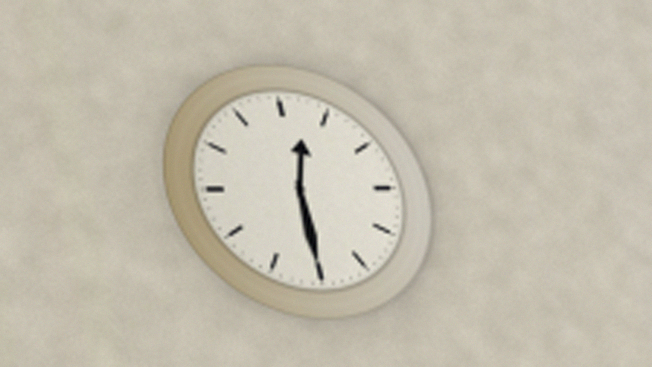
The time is 12h30
